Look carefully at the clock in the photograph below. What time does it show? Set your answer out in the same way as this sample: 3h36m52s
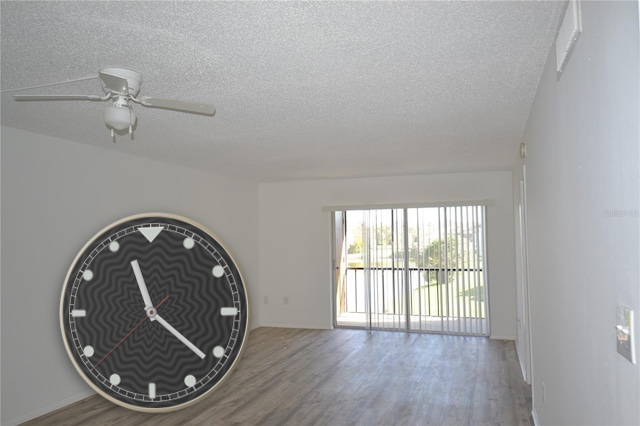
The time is 11h21m38s
